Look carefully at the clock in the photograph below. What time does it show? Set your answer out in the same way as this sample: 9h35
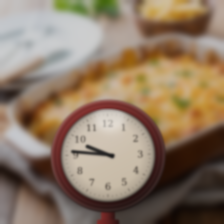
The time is 9h46
